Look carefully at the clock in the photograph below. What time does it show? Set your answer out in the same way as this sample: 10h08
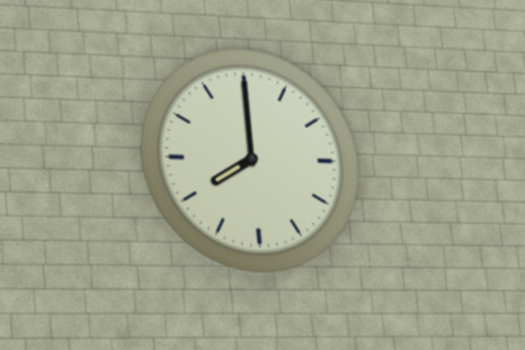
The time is 8h00
